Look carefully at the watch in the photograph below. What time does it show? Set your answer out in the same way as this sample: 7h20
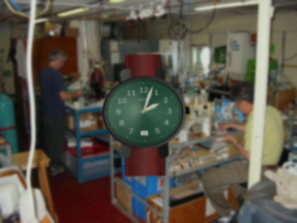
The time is 2h03
